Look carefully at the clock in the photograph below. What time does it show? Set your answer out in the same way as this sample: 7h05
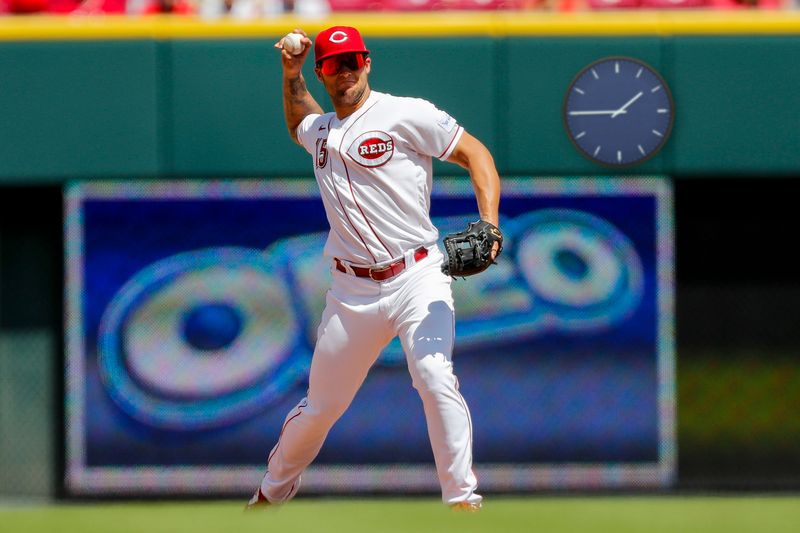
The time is 1h45
